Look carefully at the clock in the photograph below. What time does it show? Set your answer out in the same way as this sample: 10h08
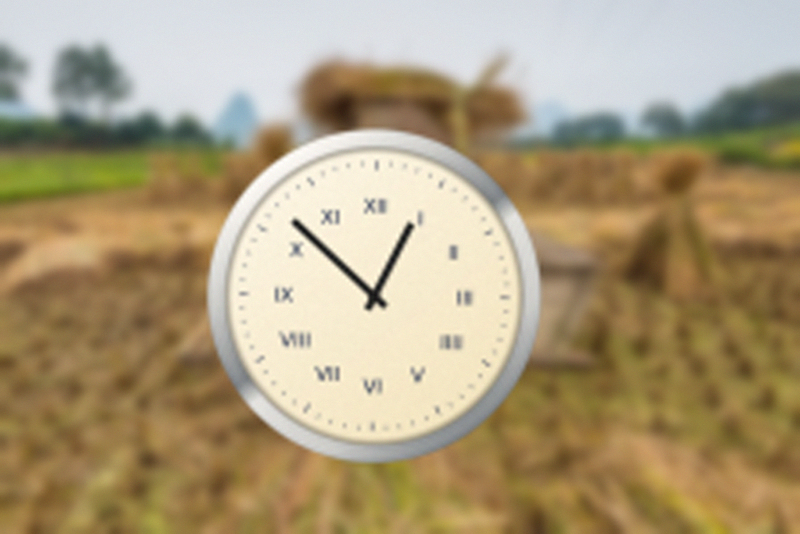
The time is 12h52
